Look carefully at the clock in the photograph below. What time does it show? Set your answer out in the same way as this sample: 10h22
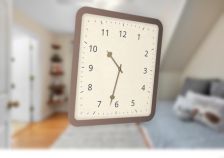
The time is 10h32
